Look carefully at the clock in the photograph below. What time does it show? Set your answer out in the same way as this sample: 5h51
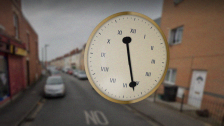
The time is 11h27
